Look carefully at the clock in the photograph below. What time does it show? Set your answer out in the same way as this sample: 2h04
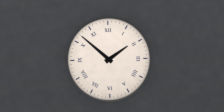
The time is 1h52
